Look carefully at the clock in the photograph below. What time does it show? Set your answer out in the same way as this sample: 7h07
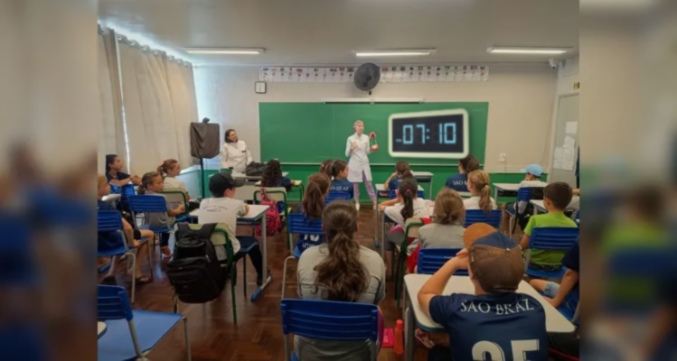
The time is 7h10
